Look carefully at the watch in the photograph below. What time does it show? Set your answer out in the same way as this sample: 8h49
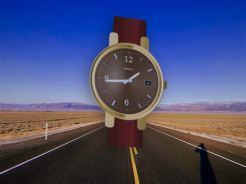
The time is 1h44
